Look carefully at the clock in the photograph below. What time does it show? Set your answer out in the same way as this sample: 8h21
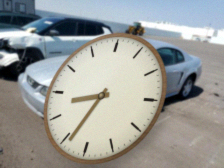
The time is 8h34
